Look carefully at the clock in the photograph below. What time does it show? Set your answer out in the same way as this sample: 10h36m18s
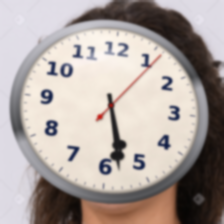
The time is 5h28m06s
